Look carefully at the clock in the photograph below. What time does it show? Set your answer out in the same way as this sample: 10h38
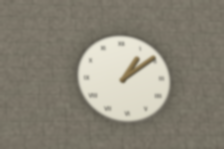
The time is 1h09
